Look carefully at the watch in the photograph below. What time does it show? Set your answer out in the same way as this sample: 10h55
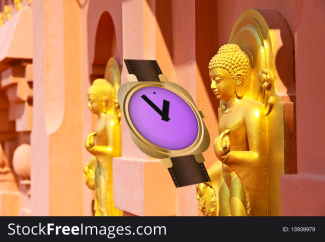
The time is 12h55
